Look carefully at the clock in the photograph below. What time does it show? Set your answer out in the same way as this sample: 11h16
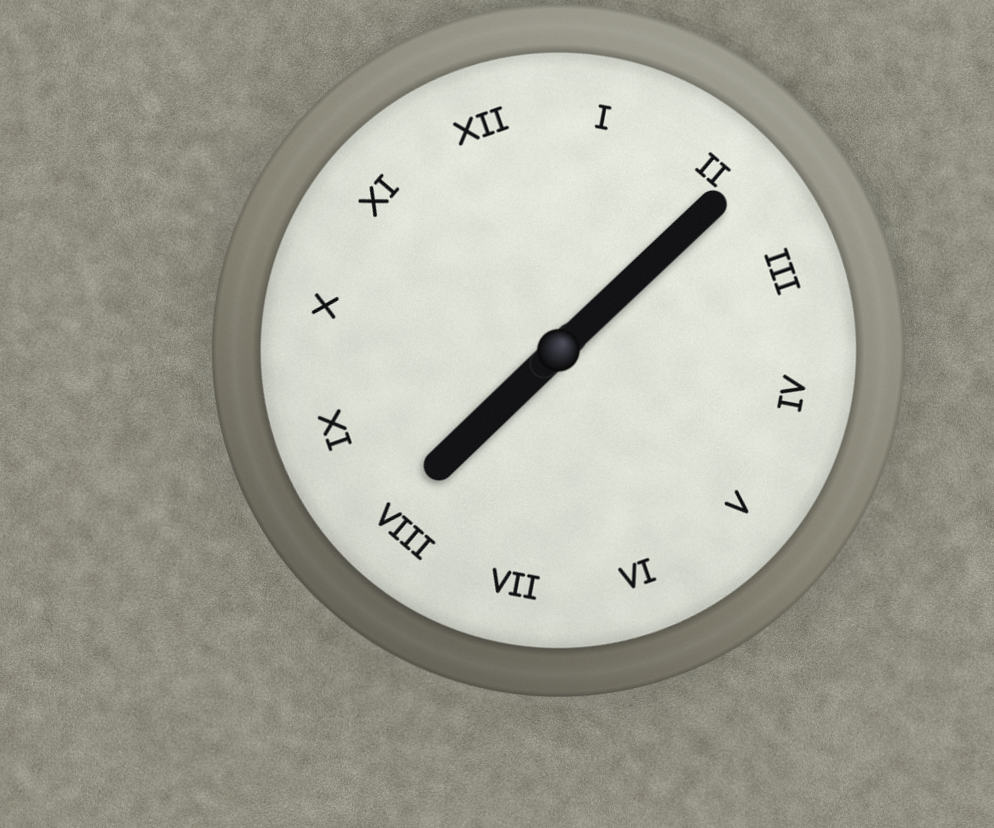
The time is 8h11
